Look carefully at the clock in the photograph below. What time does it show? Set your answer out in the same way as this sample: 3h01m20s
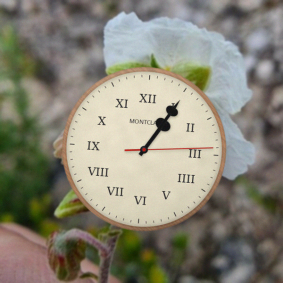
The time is 1h05m14s
